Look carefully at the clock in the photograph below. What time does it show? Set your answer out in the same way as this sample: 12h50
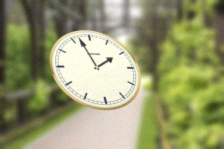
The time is 1h57
